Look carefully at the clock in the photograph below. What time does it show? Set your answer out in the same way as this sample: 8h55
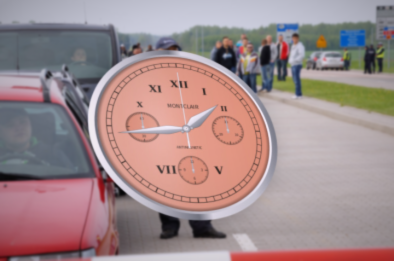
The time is 1h44
